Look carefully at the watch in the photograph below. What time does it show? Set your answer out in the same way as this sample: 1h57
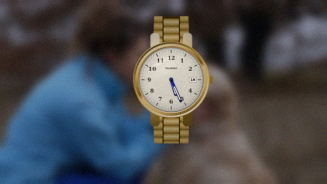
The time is 5h26
